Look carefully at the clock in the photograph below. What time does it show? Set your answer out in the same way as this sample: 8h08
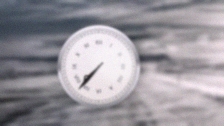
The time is 7h37
